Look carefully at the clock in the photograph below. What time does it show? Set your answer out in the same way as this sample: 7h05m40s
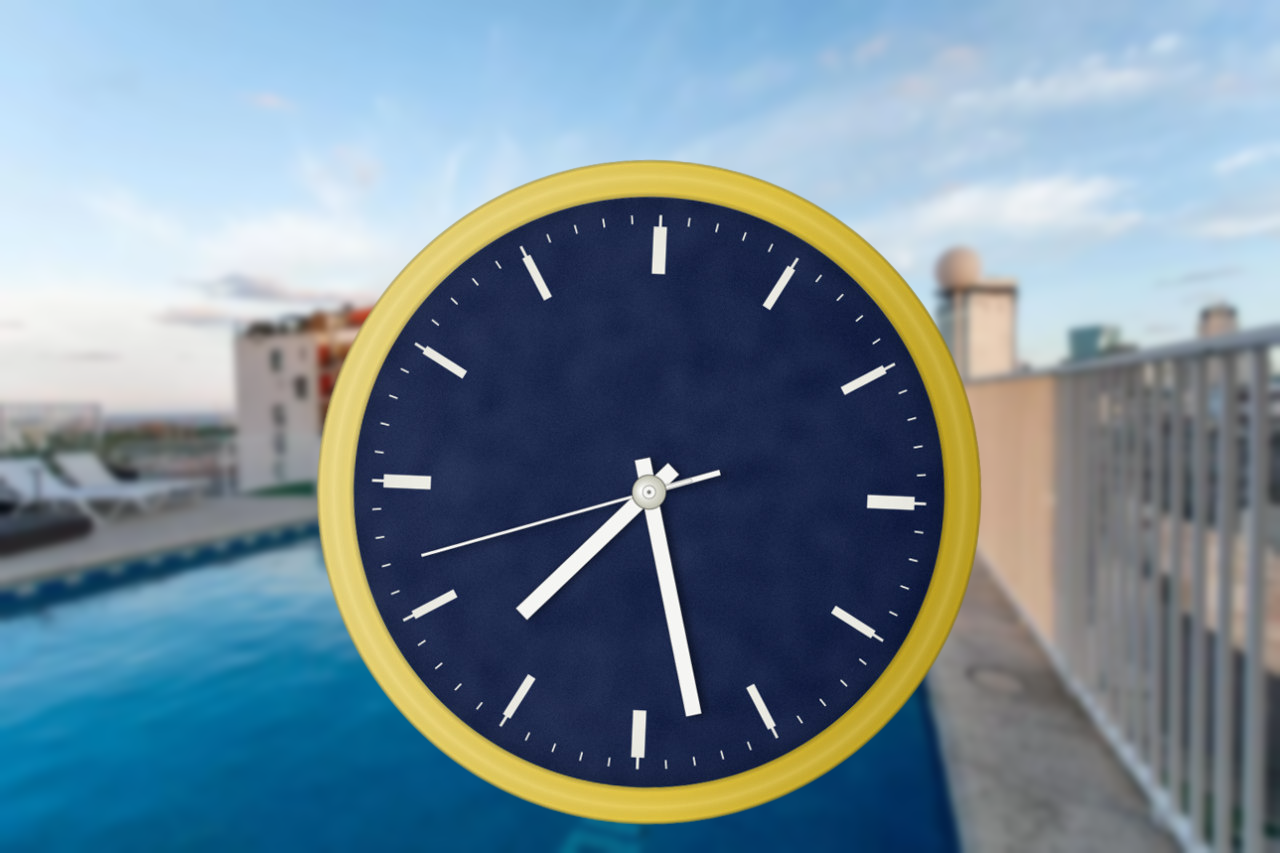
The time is 7h27m42s
